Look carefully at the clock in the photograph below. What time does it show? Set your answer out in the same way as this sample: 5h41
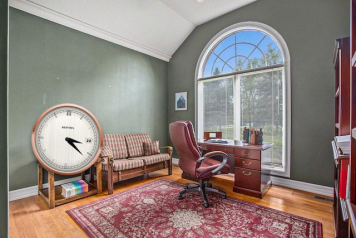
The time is 3h22
